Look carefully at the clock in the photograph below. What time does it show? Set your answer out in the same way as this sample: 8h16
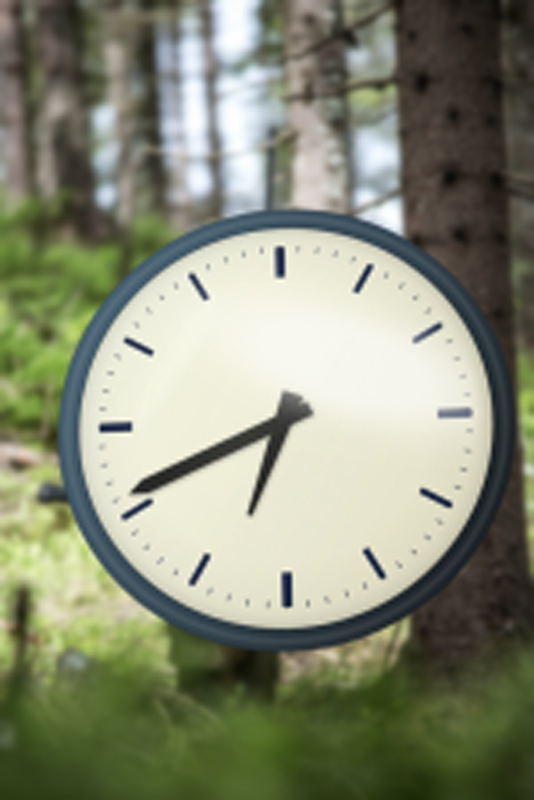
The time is 6h41
